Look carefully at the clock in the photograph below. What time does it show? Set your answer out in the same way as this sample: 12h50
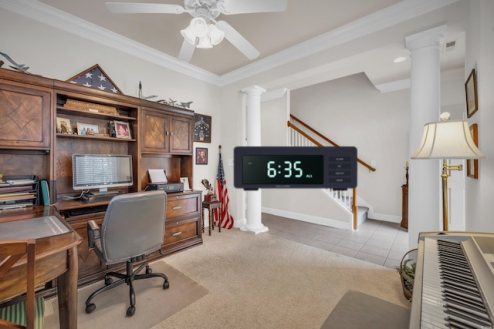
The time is 6h35
